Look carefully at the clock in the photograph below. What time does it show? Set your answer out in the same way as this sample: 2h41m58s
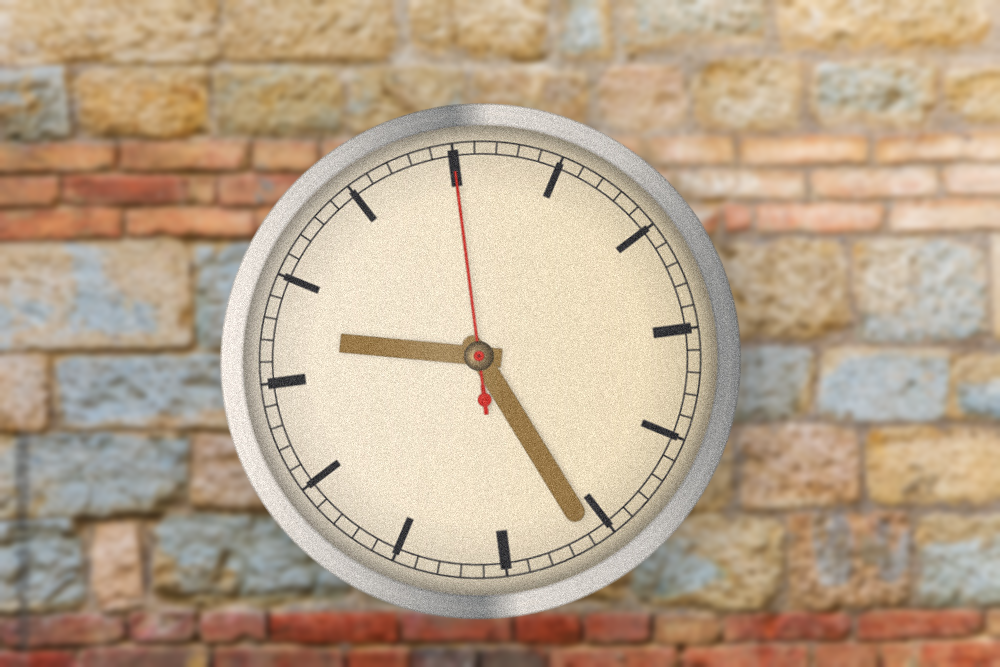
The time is 9h26m00s
